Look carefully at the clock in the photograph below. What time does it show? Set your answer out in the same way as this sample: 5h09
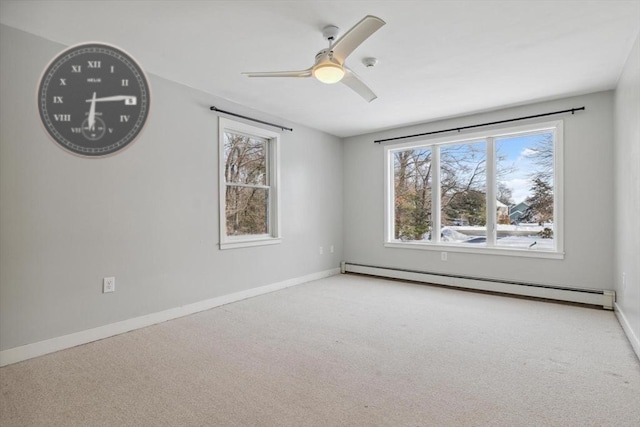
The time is 6h14
